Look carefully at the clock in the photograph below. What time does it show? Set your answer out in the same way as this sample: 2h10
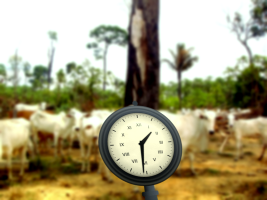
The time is 1h31
